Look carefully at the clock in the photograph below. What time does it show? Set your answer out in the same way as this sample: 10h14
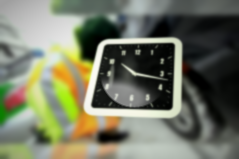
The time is 10h17
